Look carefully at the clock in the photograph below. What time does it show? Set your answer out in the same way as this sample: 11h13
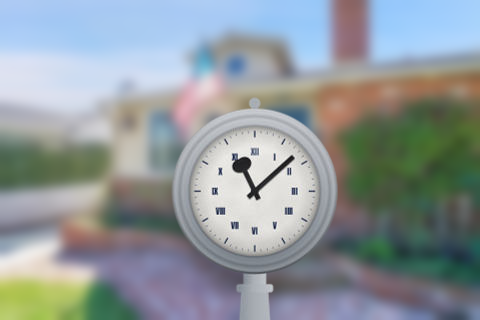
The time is 11h08
